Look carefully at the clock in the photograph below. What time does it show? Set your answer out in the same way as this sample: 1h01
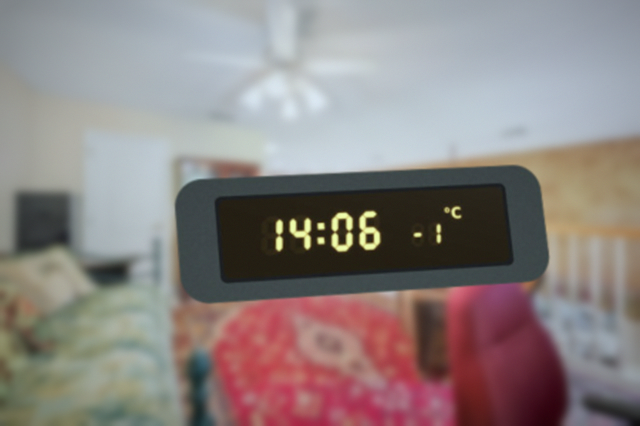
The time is 14h06
